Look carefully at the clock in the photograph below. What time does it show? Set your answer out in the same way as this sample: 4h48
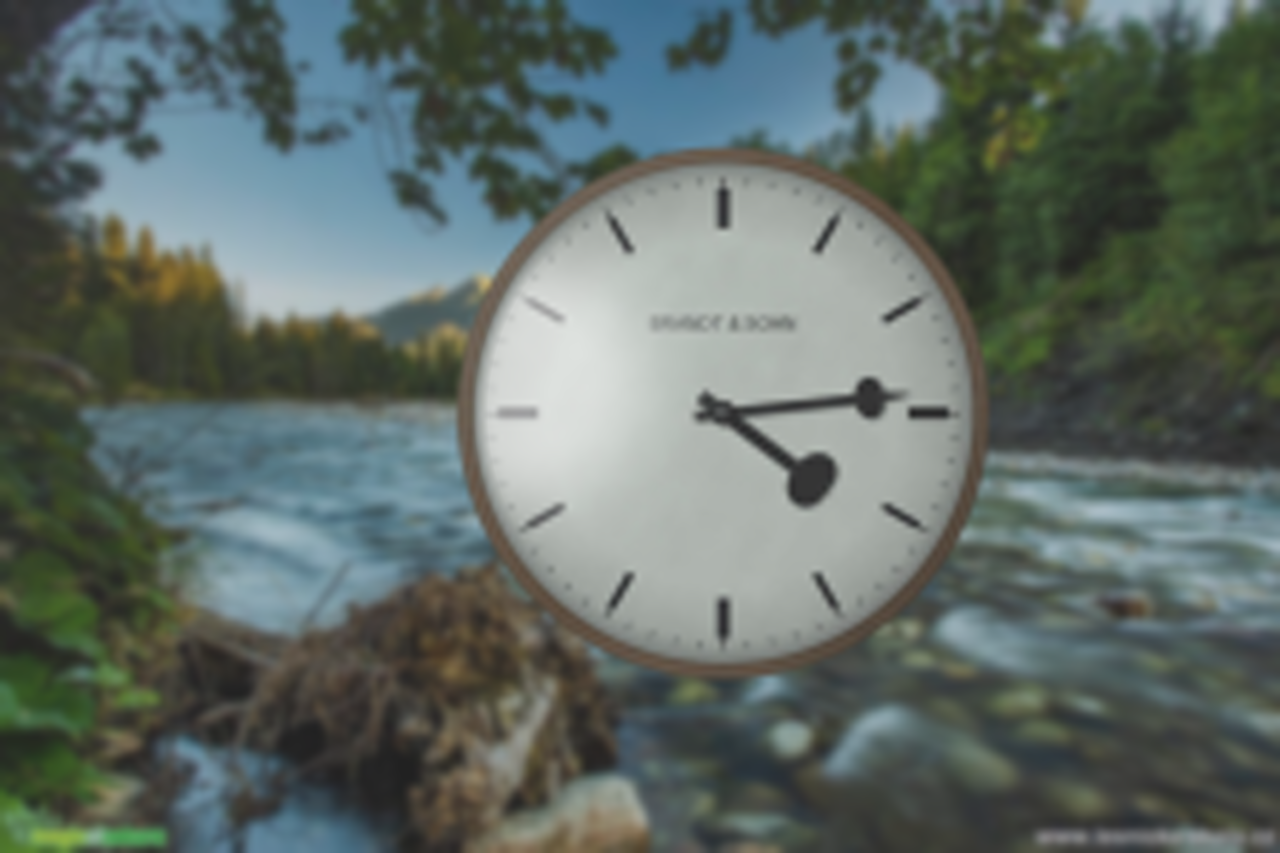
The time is 4h14
